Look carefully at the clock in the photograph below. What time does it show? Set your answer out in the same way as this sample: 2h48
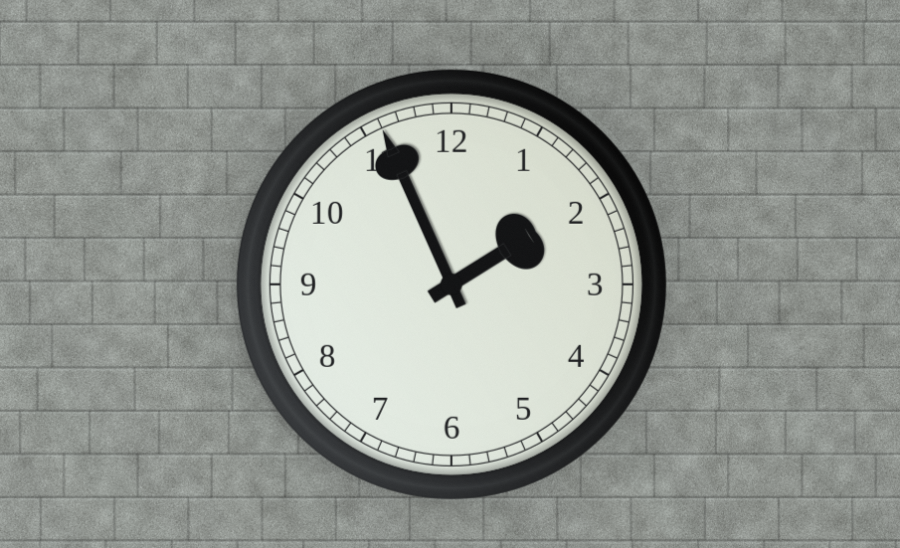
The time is 1h56
